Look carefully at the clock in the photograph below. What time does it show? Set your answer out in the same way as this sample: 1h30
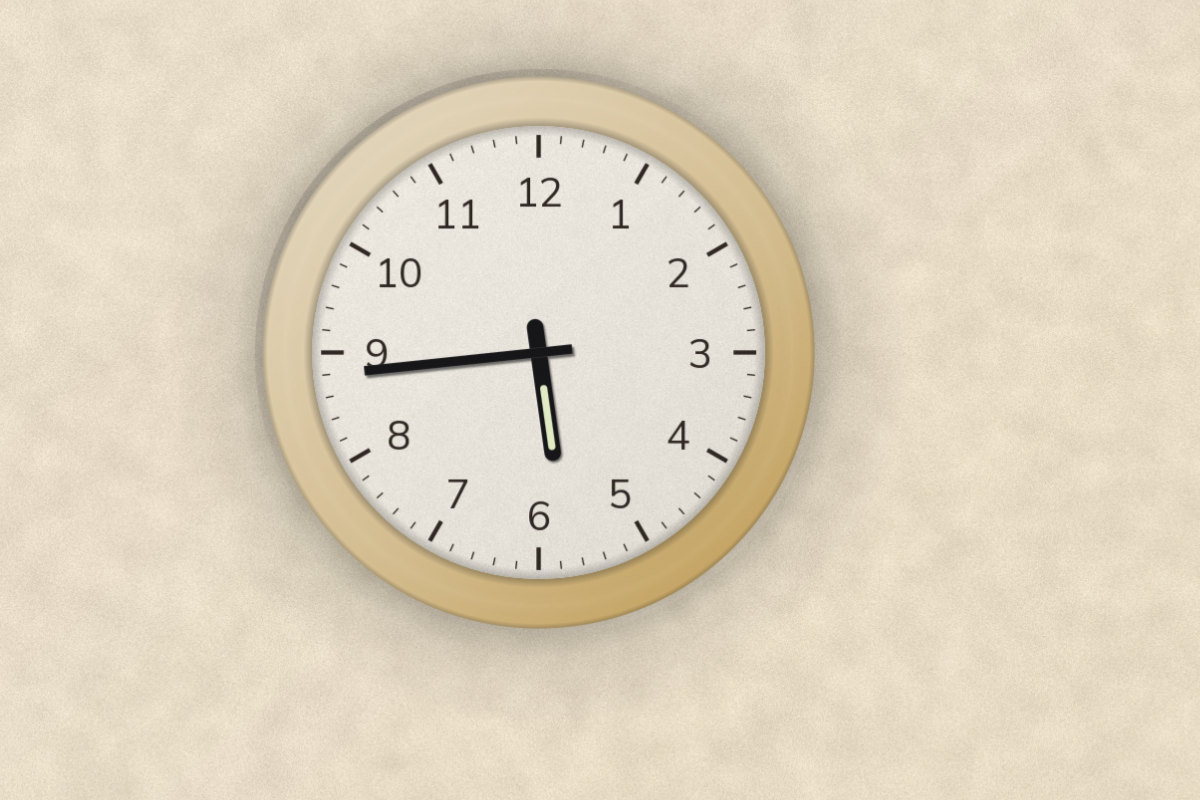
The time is 5h44
